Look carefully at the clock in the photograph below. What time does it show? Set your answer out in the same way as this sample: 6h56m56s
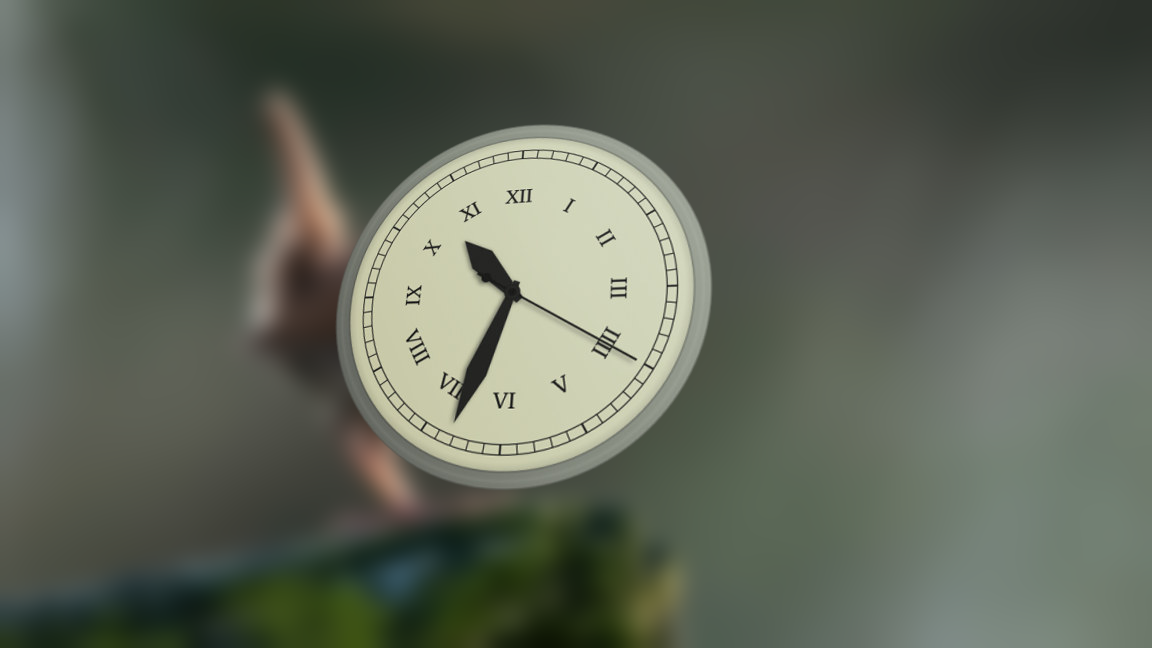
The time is 10h33m20s
